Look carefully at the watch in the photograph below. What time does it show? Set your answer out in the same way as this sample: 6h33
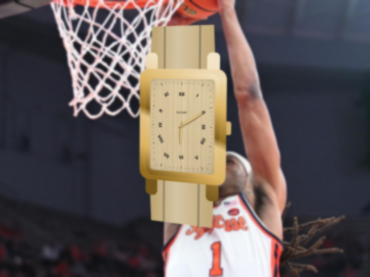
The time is 6h10
